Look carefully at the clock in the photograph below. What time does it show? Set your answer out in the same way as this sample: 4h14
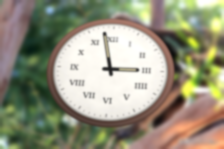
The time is 2h58
